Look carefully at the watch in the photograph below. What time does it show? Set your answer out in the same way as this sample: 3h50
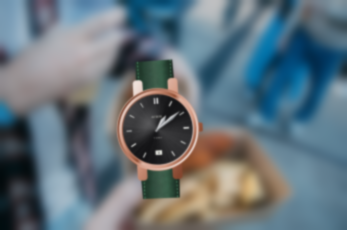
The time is 1h09
